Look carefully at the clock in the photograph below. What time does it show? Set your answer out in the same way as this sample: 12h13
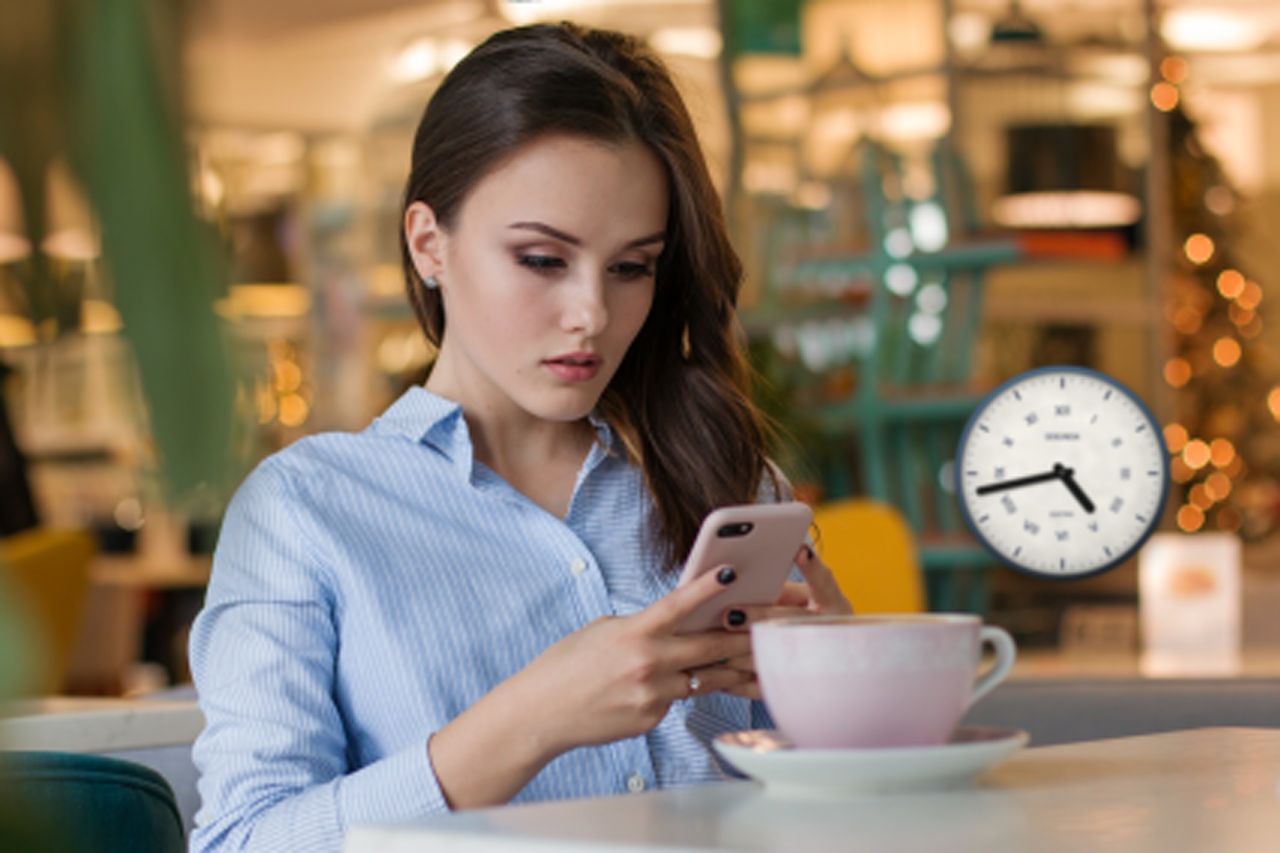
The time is 4h43
